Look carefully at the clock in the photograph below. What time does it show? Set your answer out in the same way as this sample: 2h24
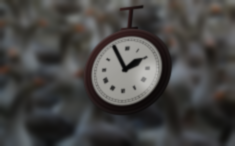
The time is 1h55
